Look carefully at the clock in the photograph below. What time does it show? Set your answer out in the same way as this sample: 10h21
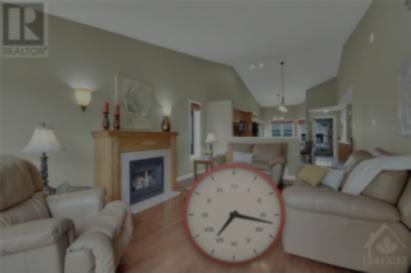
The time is 7h17
